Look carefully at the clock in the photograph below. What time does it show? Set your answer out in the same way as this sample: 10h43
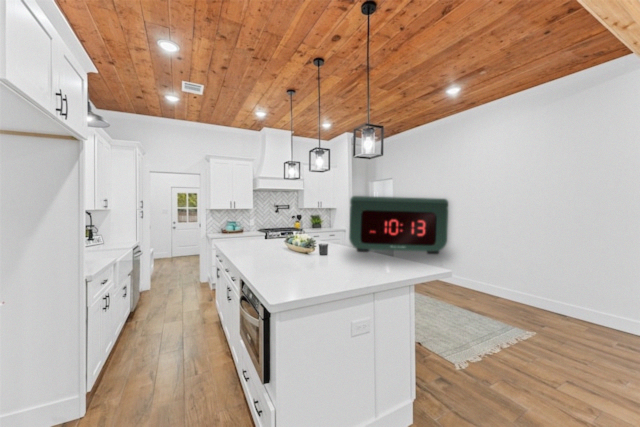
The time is 10h13
